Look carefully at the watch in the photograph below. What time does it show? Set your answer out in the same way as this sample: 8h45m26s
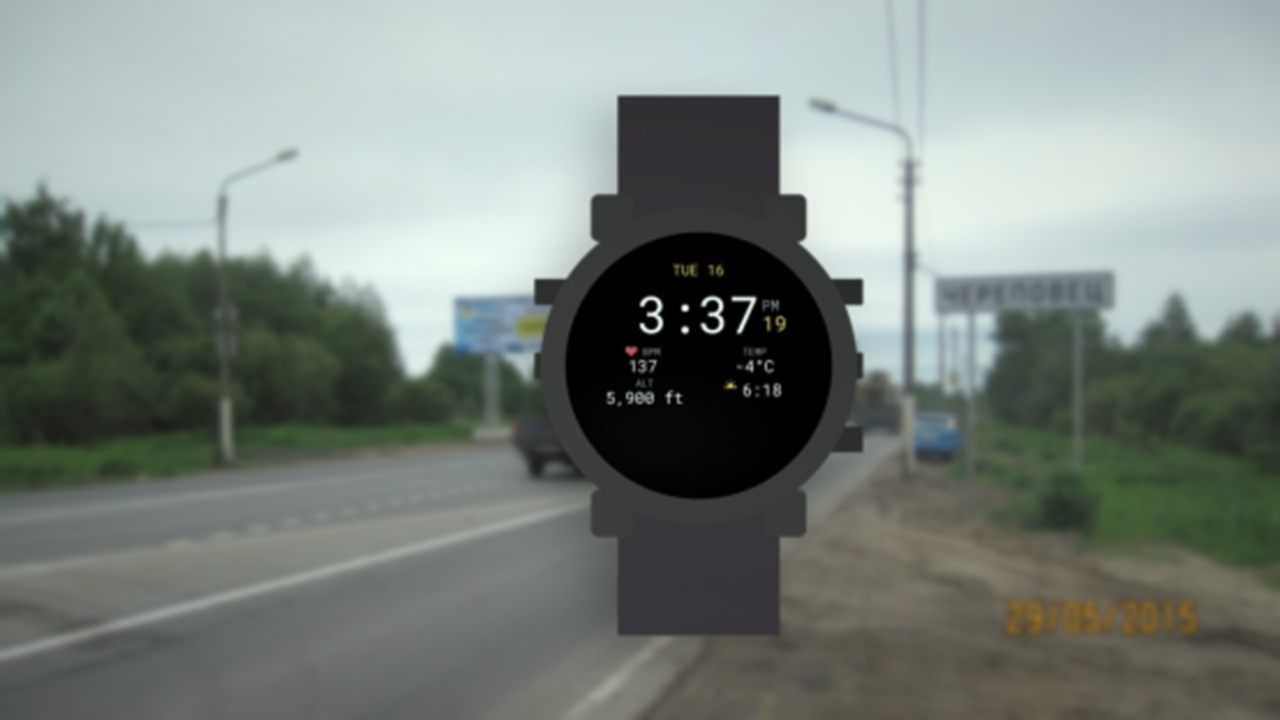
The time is 3h37m19s
